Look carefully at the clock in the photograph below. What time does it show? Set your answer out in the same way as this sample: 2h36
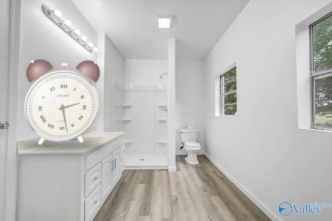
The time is 2h28
